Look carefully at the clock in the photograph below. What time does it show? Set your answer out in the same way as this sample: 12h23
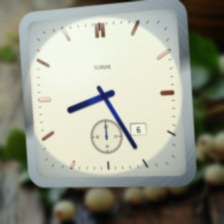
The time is 8h25
